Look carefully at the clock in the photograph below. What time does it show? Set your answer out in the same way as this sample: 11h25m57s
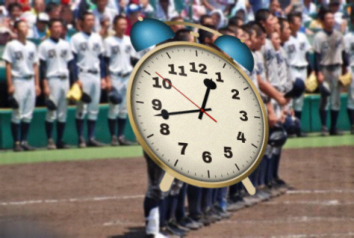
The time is 12h42m51s
